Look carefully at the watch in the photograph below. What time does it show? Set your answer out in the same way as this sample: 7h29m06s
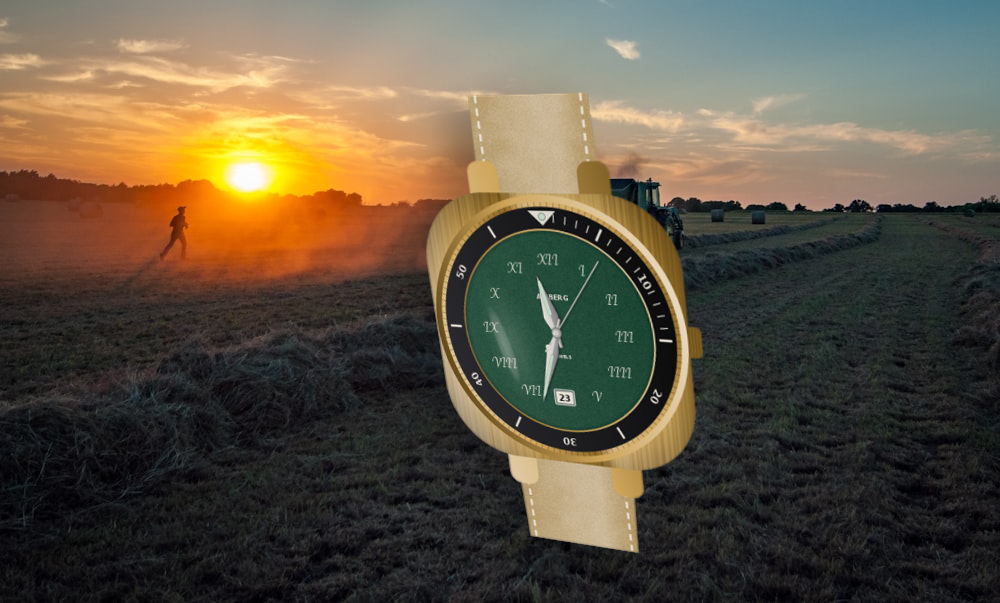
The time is 11h33m06s
